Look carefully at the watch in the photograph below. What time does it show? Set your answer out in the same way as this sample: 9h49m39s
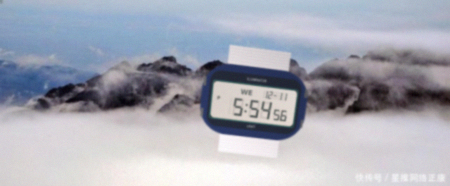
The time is 5h54m56s
